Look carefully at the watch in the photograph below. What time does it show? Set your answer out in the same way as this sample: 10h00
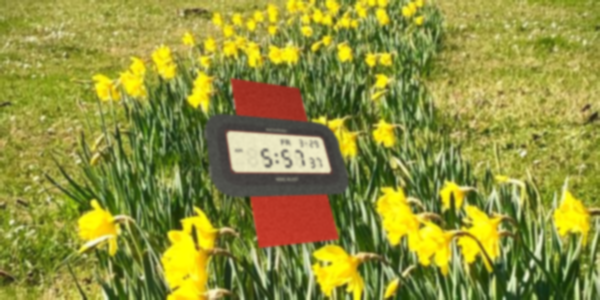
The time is 5h57
